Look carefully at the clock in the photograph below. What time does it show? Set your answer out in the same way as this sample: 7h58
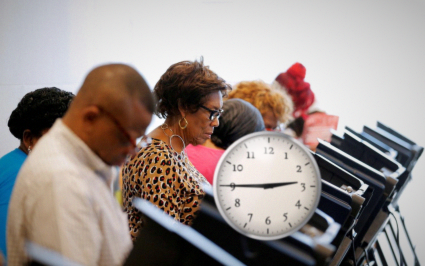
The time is 2h45
